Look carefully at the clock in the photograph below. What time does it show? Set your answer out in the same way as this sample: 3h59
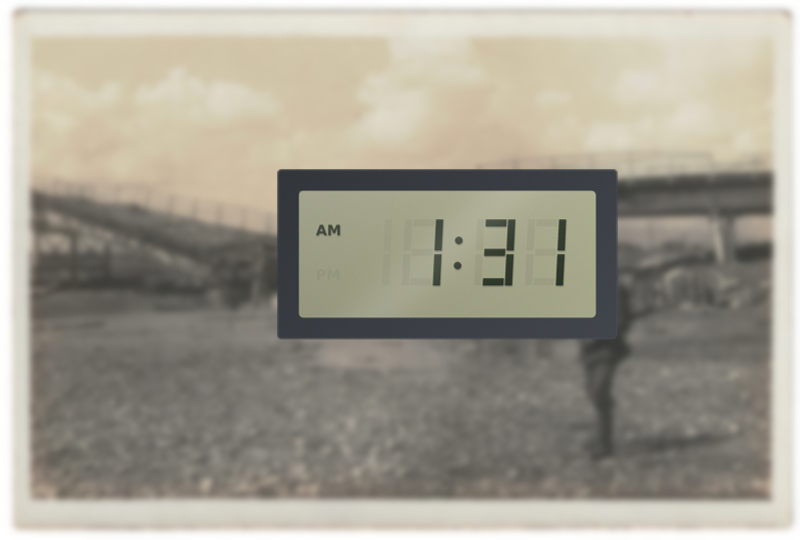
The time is 1h31
